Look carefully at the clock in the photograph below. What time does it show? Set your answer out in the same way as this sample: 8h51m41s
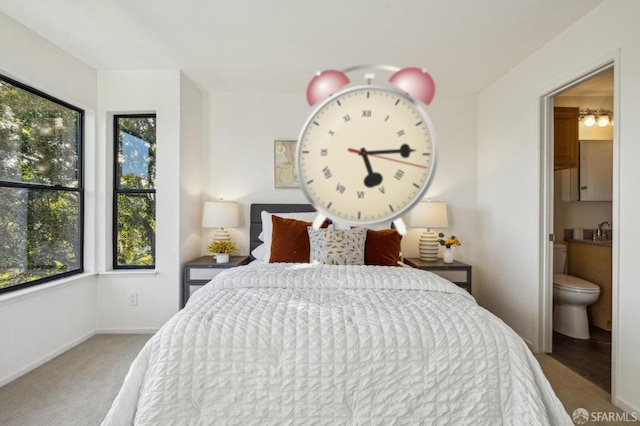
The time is 5h14m17s
